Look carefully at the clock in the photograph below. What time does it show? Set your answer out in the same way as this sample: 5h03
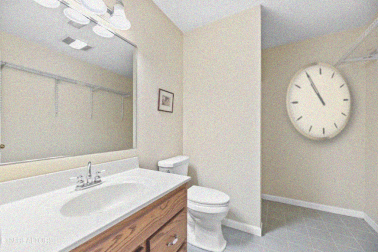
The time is 10h55
